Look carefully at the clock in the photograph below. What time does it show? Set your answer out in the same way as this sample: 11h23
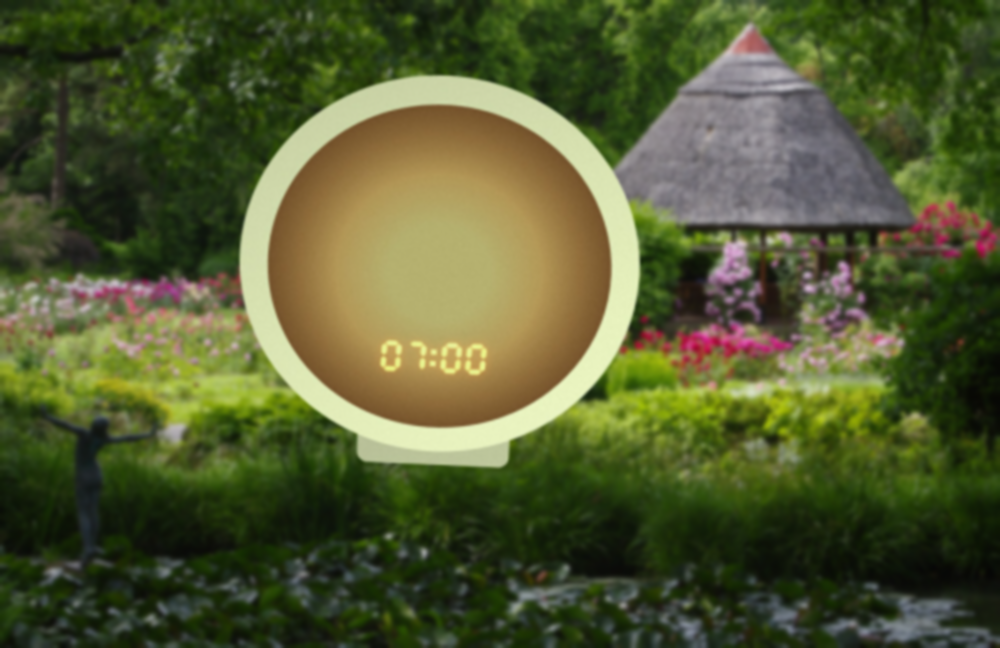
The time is 7h00
